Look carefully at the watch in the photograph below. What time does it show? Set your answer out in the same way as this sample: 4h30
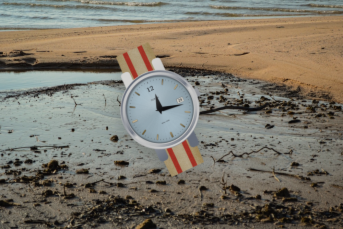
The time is 12h17
